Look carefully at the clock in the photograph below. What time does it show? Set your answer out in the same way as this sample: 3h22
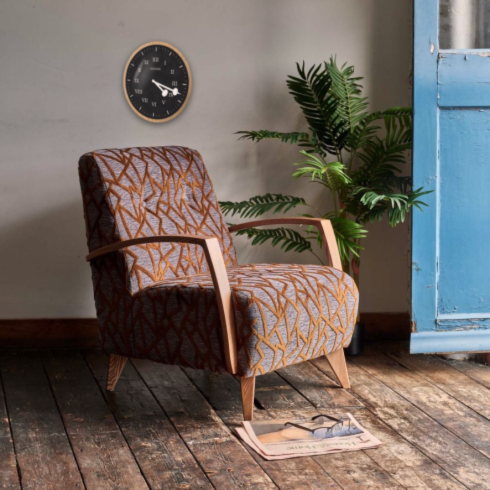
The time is 4h18
